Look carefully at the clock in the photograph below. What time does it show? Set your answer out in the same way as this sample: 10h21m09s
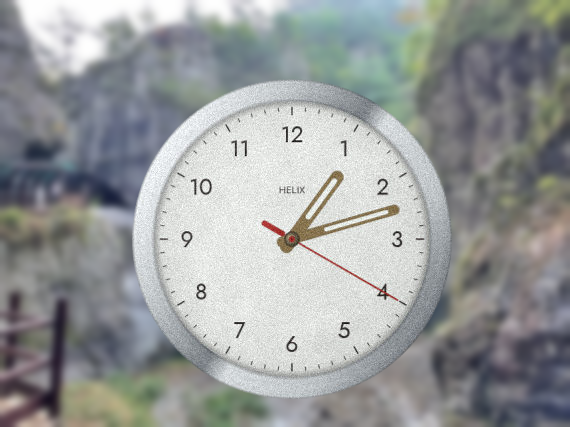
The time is 1h12m20s
